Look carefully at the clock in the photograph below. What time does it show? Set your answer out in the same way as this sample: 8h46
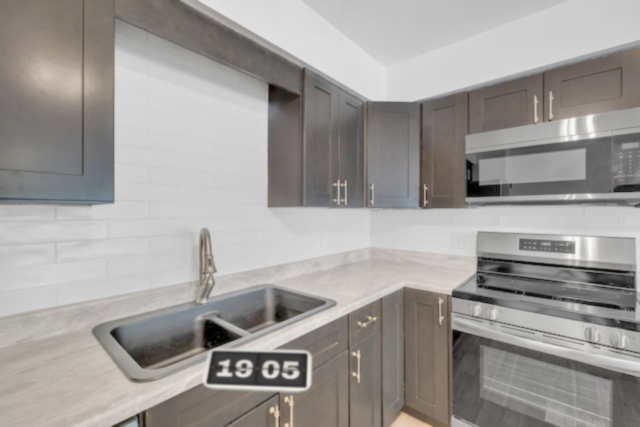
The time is 19h05
